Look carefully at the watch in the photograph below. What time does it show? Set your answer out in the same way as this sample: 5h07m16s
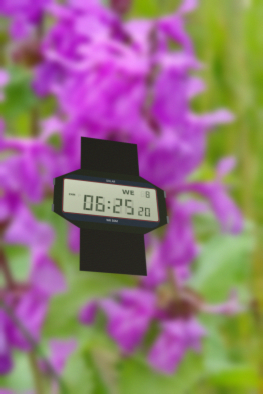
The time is 6h25m20s
